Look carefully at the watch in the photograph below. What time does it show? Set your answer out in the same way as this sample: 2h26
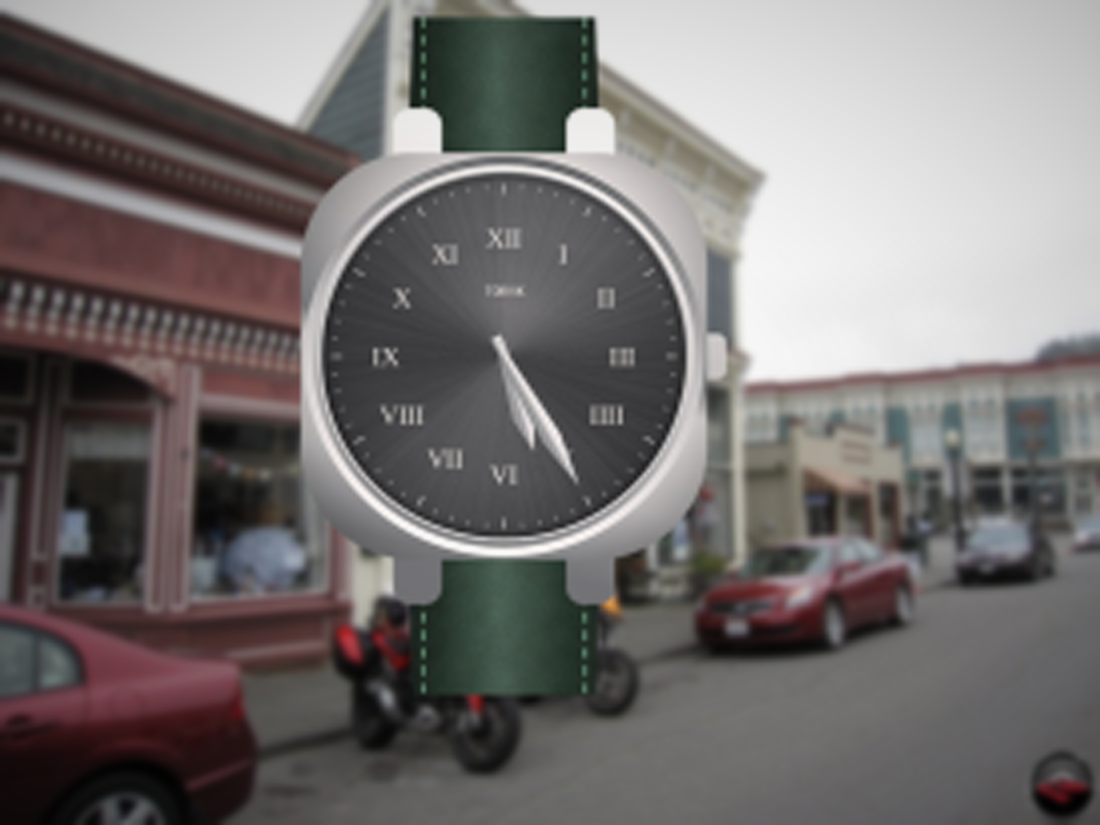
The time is 5h25
